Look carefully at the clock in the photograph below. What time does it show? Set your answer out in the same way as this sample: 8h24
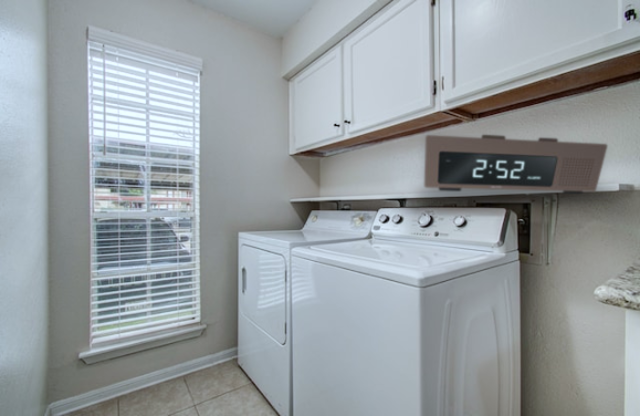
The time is 2h52
